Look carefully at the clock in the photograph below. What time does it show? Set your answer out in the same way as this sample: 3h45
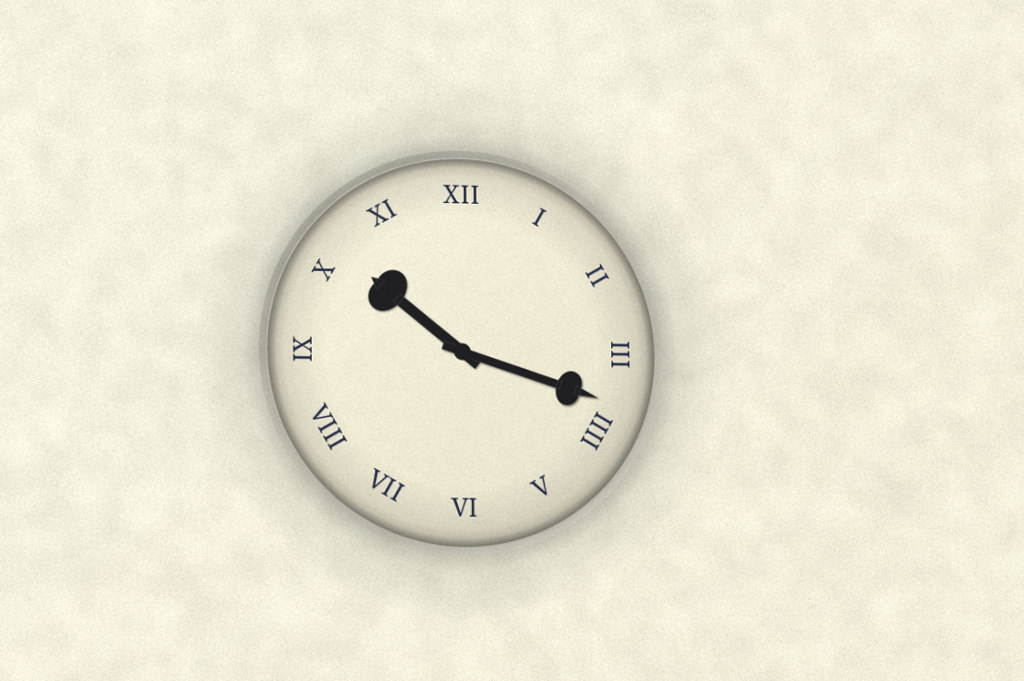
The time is 10h18
